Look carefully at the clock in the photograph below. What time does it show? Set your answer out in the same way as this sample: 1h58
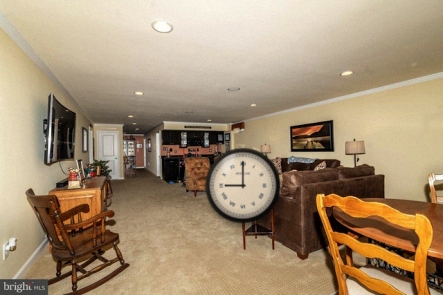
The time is 9h00
